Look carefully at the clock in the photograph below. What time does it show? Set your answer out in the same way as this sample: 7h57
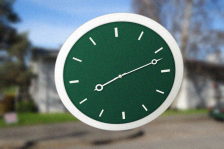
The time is 8h12
